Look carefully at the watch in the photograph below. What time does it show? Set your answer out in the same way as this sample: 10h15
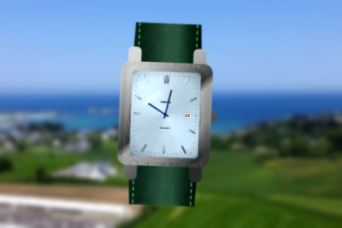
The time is 10h02
